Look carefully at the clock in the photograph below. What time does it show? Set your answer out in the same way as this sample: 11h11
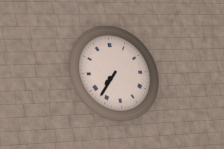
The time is 7h37
